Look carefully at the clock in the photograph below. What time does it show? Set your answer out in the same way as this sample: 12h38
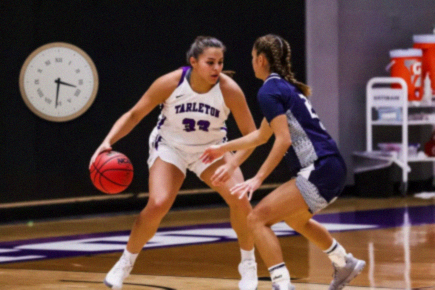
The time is 3h31
